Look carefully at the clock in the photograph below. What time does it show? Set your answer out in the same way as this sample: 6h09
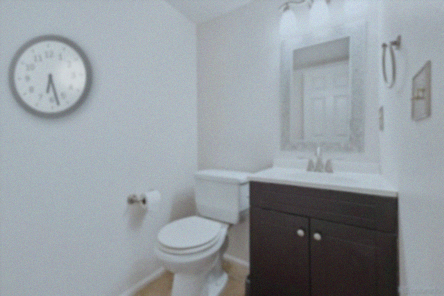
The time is 6h28
